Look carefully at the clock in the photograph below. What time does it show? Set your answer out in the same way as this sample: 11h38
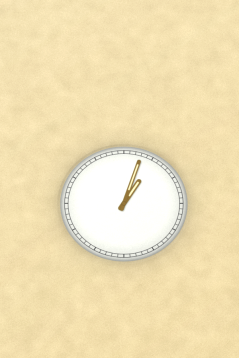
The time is 1h03
